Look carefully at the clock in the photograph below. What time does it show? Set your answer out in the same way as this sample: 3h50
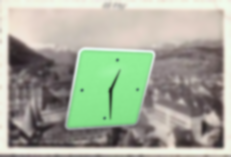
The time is 12h28
